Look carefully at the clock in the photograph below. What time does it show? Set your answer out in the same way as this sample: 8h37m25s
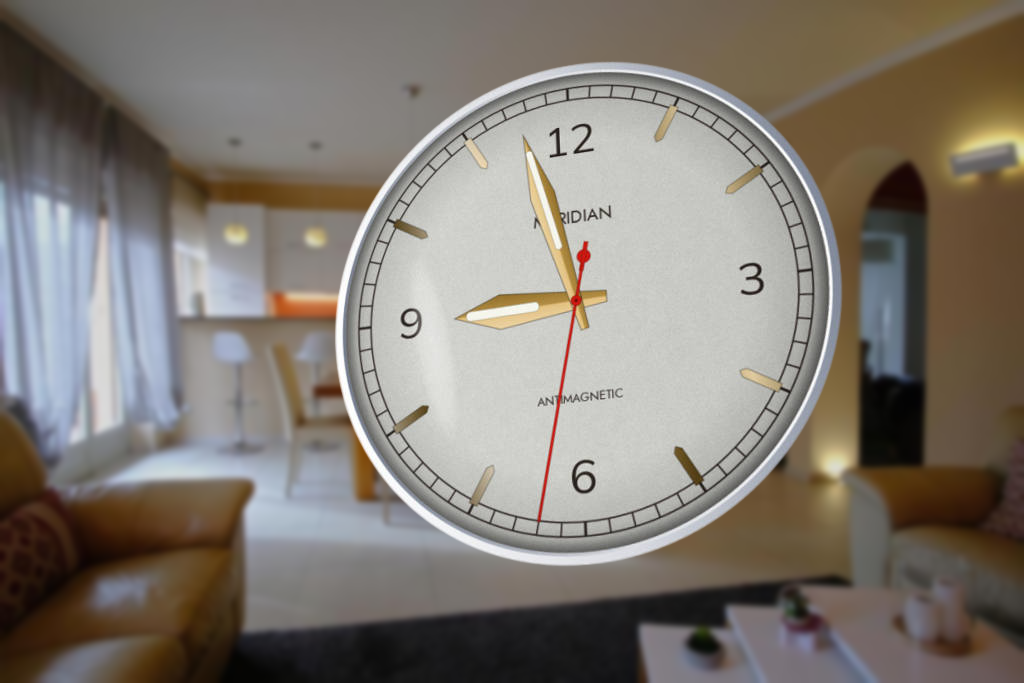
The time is 8h57m32s
